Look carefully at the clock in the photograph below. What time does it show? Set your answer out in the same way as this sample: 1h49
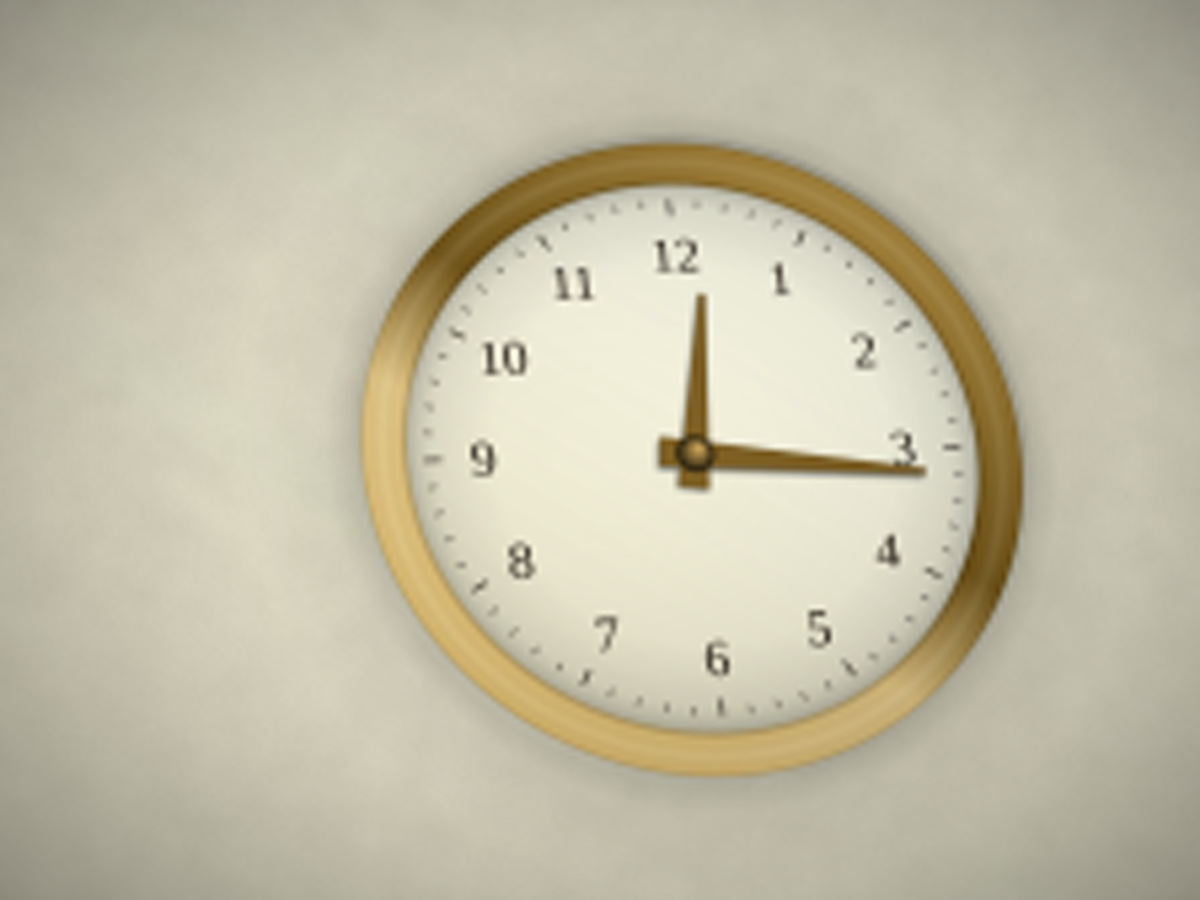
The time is 12h16
